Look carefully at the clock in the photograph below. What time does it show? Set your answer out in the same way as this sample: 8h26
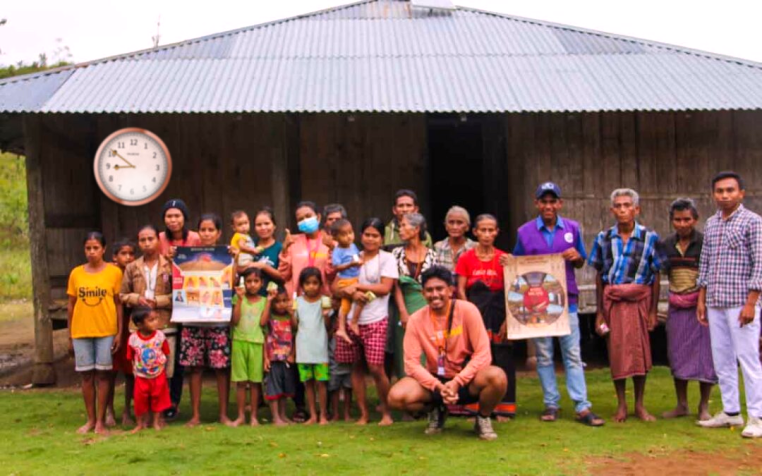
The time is 8h51
